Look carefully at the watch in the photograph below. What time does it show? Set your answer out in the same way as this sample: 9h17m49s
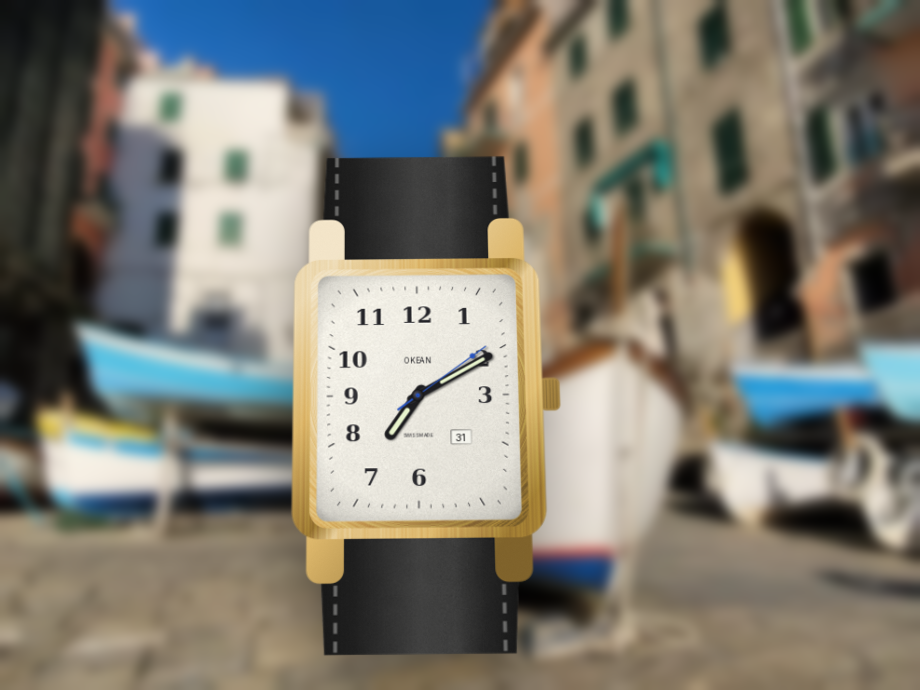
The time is 7h10m09s
